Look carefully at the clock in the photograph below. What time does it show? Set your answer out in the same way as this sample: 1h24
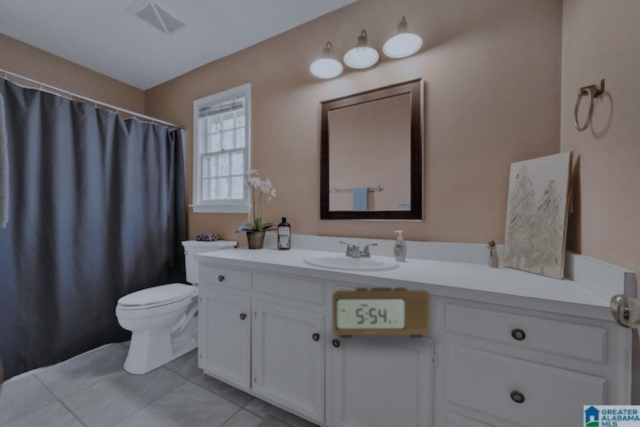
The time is 5h54
